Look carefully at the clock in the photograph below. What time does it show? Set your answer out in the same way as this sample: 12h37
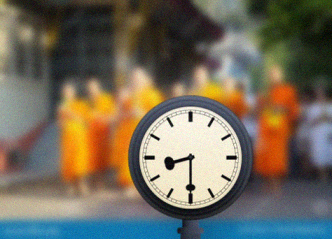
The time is 8h30
